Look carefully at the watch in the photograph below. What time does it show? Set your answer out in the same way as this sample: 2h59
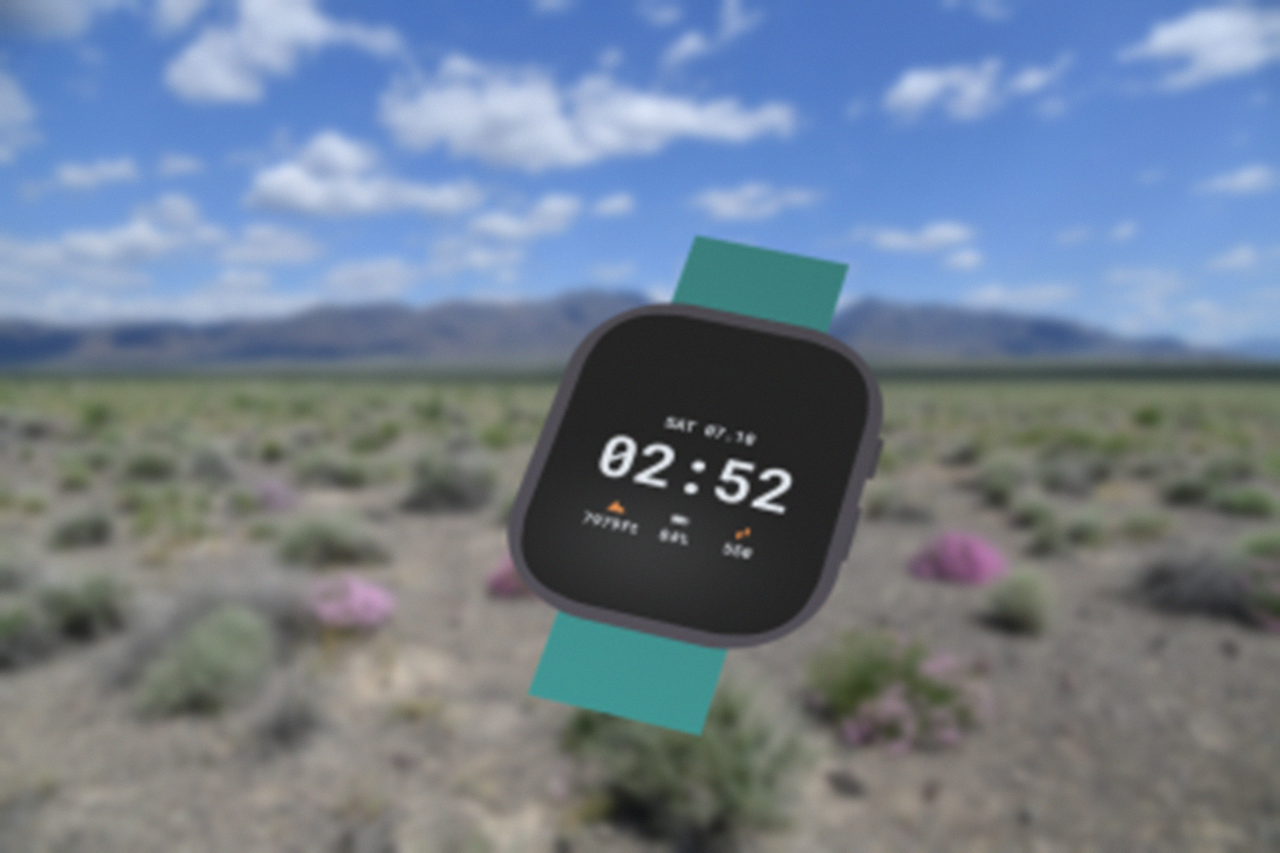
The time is 2h52
